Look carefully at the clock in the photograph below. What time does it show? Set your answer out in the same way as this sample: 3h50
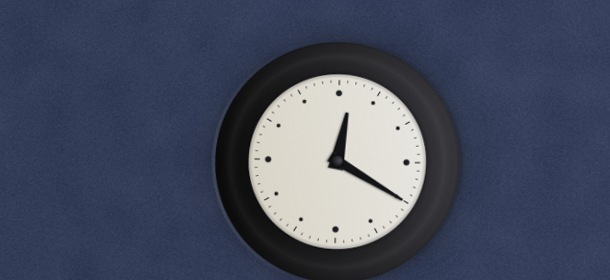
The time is 12h20
